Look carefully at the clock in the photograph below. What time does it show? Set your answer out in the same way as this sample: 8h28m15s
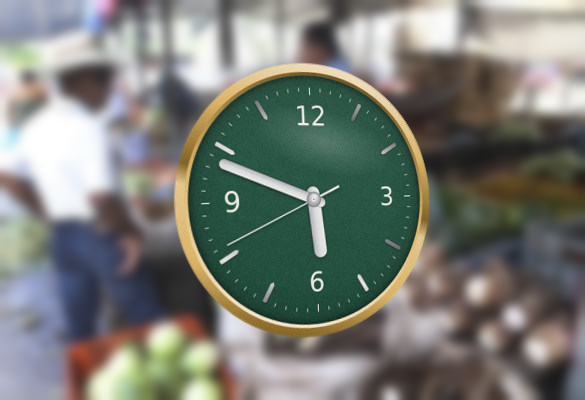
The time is 5h48m41s
